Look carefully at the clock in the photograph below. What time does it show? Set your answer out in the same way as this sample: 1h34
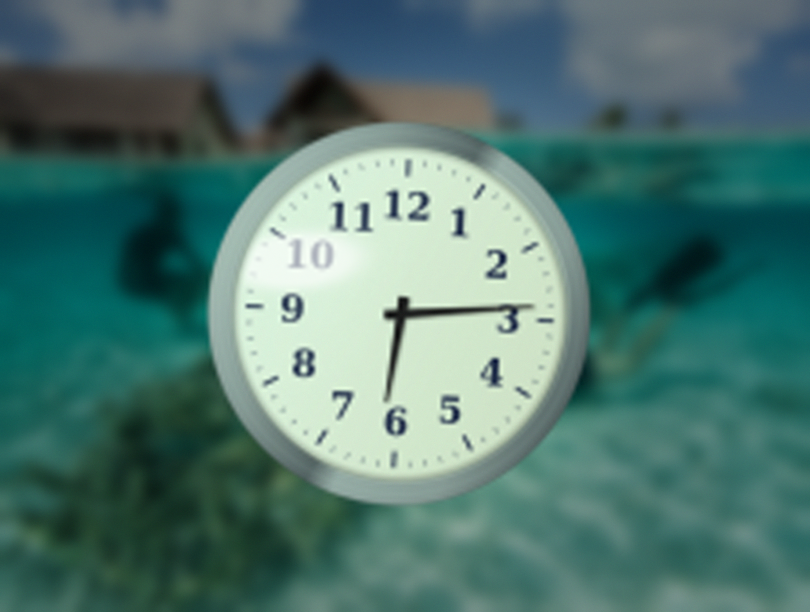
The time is 6h14
